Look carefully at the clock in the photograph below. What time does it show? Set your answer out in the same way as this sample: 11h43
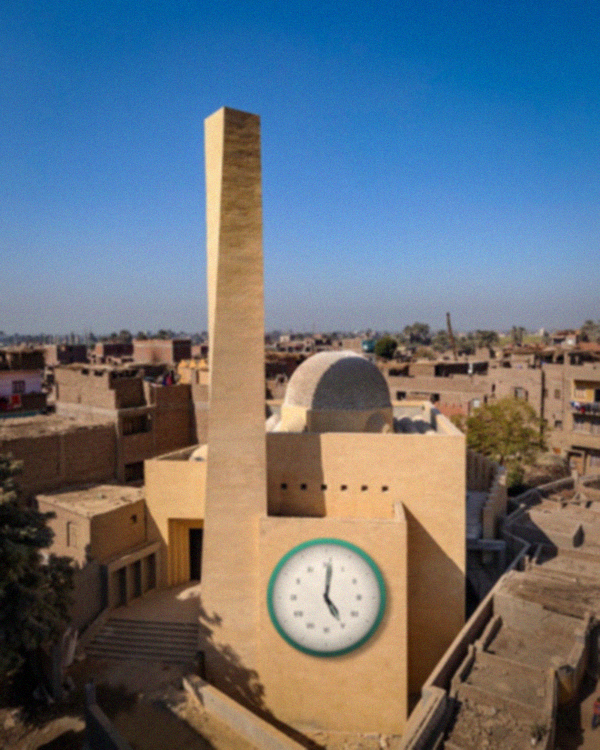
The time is 5h01
